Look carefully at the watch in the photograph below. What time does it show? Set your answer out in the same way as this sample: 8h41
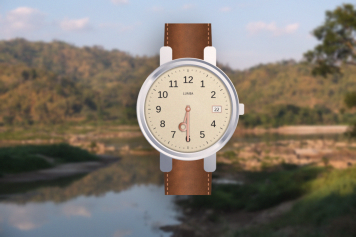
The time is 6h30
